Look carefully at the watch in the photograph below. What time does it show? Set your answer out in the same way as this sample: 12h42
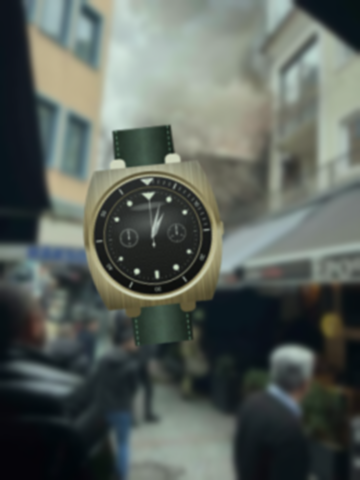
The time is 1h03
